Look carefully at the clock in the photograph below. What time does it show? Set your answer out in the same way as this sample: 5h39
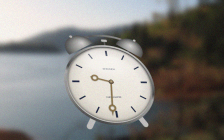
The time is 9h31
